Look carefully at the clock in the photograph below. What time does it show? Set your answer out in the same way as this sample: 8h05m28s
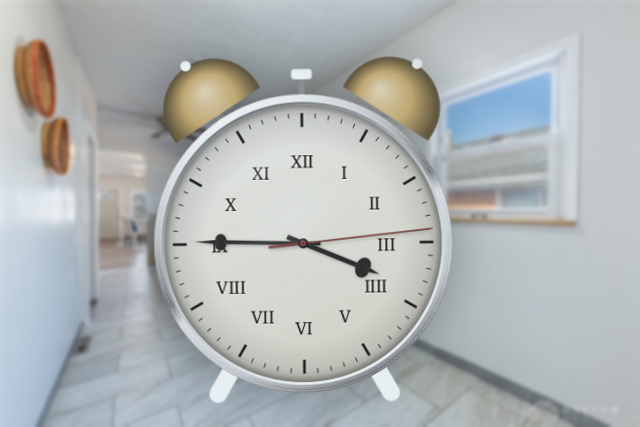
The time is 3h45m14s
